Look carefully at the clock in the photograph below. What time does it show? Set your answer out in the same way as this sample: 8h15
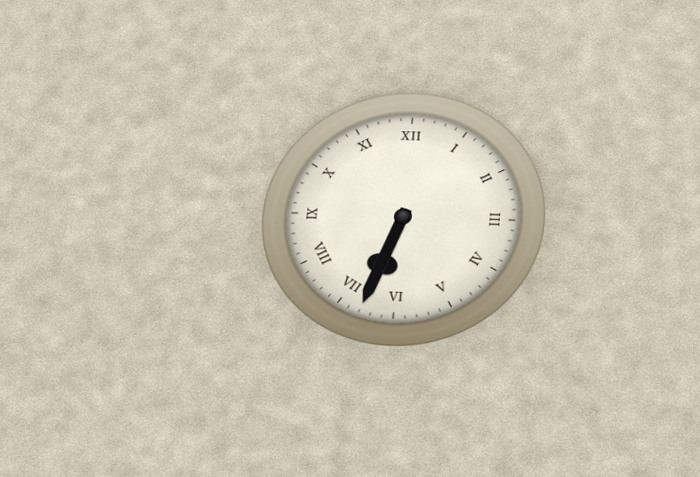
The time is 6h33
